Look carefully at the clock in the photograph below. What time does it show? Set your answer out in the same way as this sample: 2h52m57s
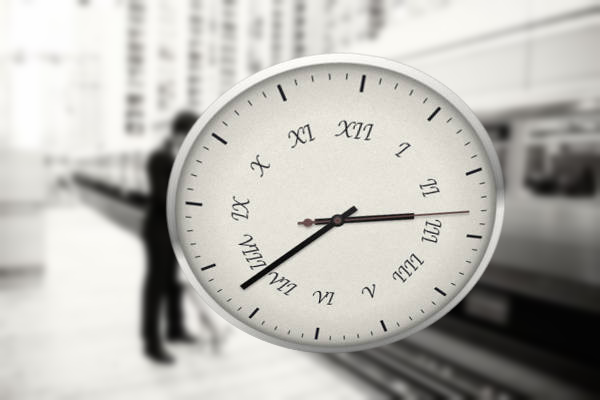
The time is 2h37m13s
